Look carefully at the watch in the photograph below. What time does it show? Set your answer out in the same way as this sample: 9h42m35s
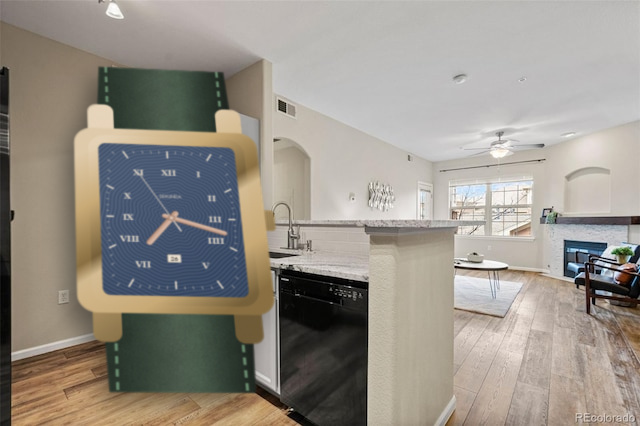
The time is 7h17m55s
